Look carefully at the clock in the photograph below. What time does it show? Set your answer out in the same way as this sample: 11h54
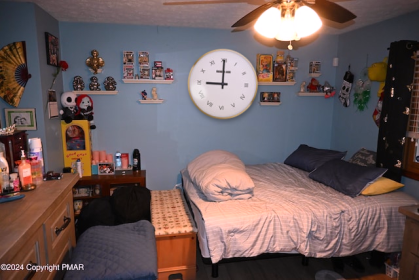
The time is 9h00
